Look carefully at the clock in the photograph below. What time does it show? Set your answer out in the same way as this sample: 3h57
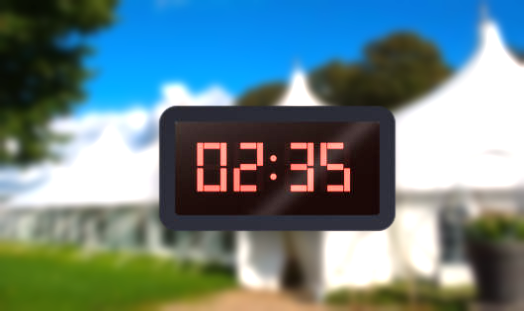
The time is 2h35
